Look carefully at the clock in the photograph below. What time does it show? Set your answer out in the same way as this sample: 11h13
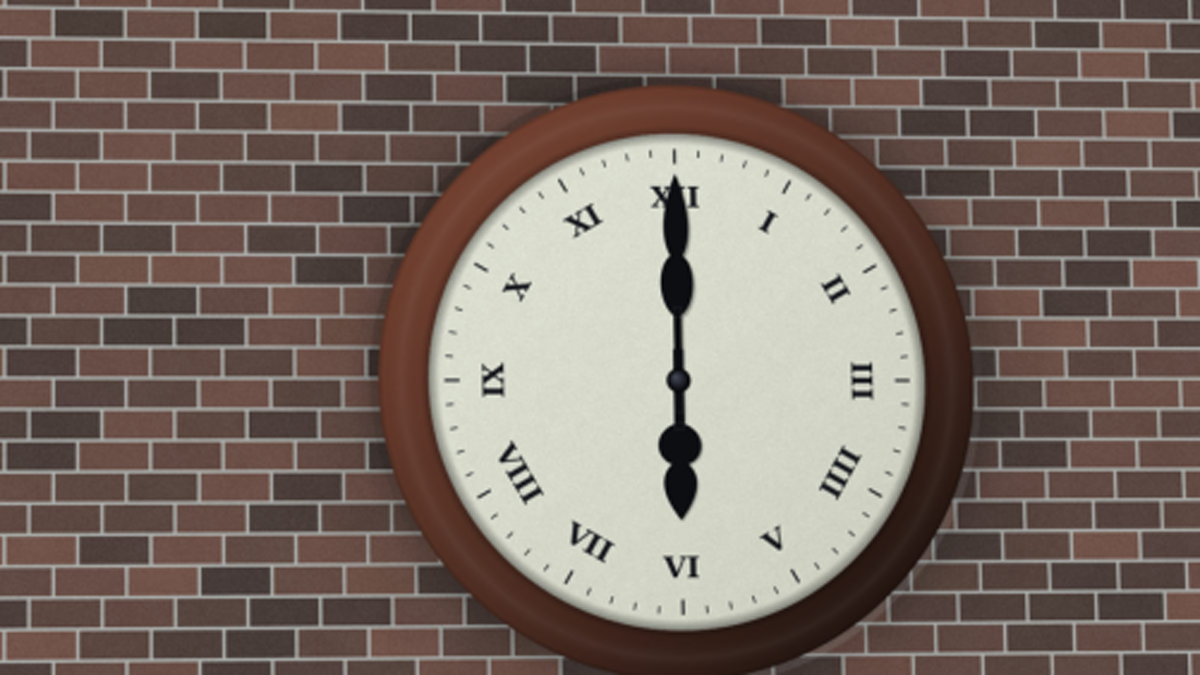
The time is 6h00
